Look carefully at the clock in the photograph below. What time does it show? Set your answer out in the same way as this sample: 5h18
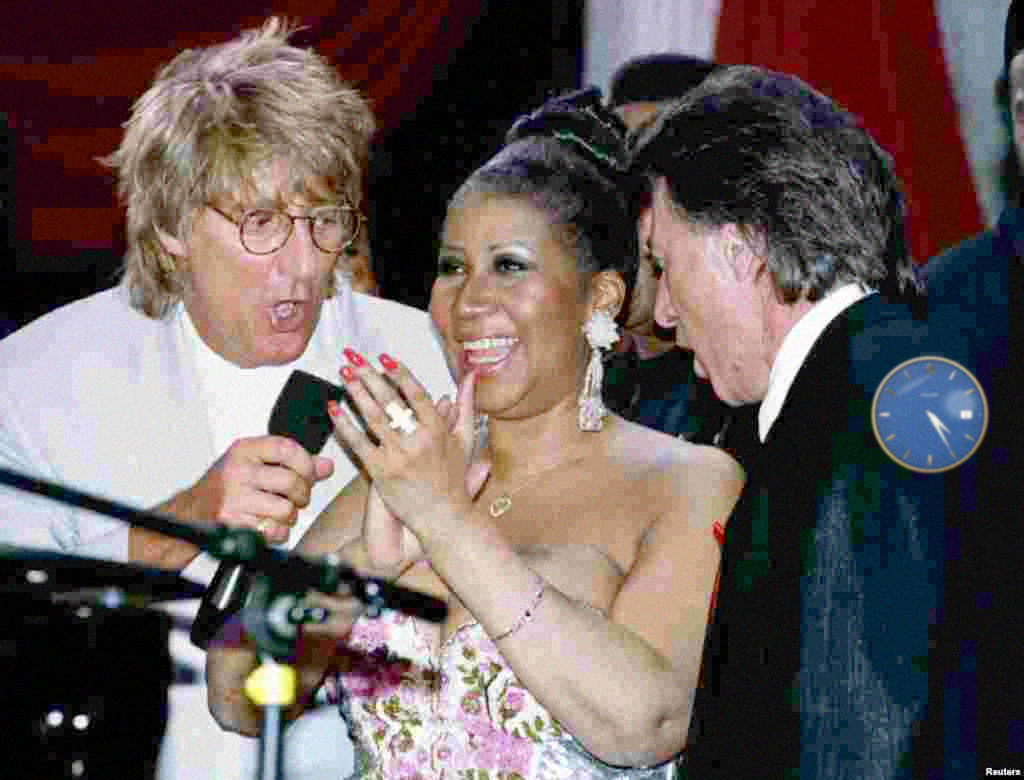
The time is 4h25
